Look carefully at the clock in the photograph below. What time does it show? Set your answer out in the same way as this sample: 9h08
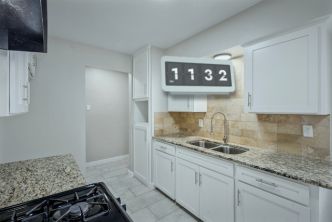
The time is 11h32
